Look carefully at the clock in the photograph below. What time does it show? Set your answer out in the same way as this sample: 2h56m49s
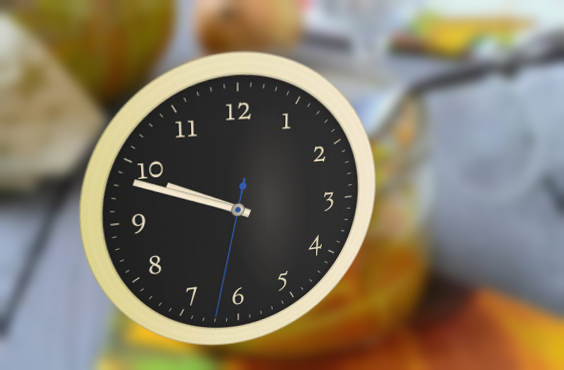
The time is 9h48m32s
